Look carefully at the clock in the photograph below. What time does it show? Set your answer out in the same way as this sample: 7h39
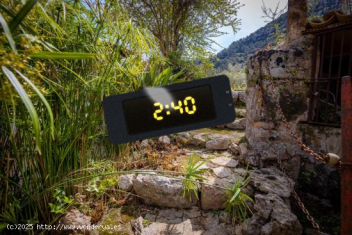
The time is 2h40
